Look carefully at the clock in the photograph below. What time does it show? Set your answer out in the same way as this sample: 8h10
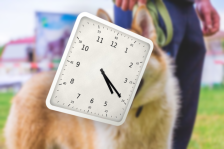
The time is 4h20
